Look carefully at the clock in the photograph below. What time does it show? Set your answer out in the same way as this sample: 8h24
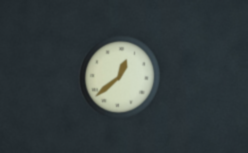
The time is 12h38
